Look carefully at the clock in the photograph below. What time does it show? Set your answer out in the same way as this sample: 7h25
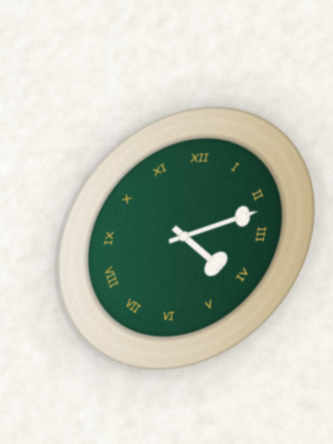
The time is 4h12
